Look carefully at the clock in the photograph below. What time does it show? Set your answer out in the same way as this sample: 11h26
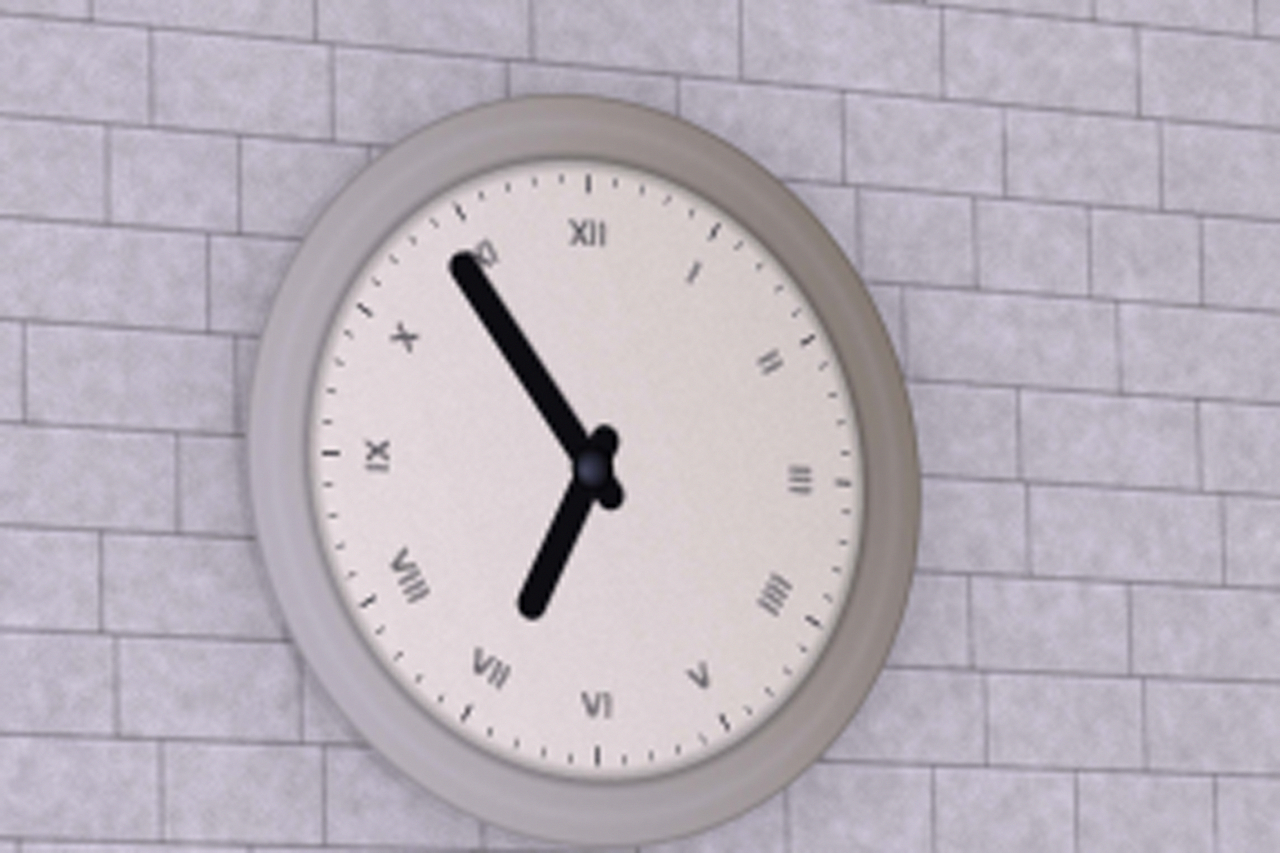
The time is 6h54
